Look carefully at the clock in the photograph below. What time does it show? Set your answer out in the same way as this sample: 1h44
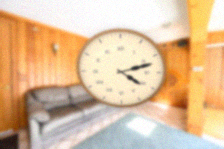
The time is 4h12
